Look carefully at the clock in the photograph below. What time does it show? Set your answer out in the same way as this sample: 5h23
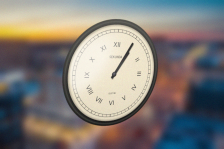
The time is 1h05
